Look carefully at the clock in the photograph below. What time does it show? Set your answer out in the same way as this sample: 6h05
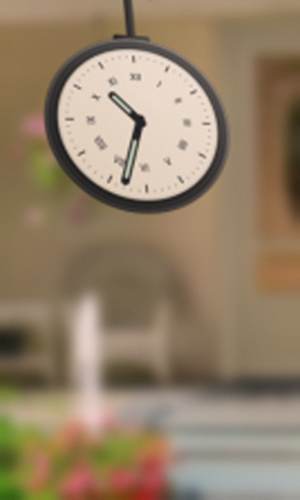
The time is 10h33
